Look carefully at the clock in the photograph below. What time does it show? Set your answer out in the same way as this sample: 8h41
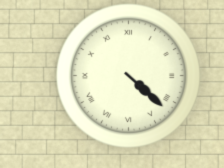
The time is 4h22
